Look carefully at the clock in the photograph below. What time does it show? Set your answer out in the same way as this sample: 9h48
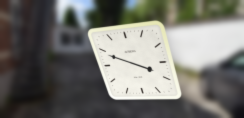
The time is 3h49
